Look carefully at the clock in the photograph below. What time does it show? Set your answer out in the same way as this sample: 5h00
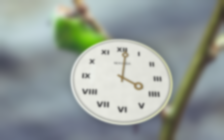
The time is 4h01
